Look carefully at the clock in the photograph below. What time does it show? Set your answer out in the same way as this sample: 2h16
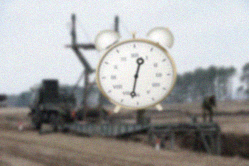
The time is 12h32
